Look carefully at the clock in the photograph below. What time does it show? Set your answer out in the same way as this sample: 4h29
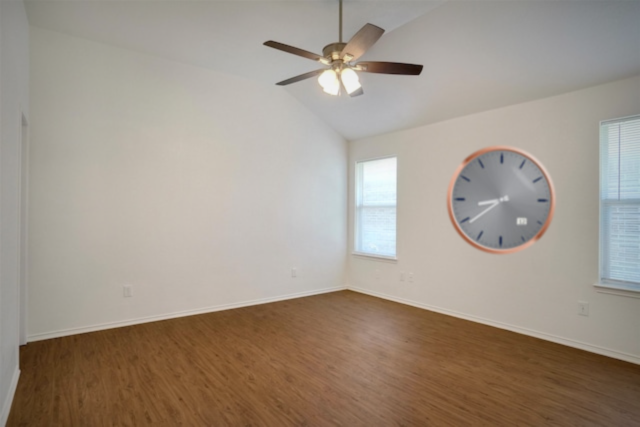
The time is 8h39
